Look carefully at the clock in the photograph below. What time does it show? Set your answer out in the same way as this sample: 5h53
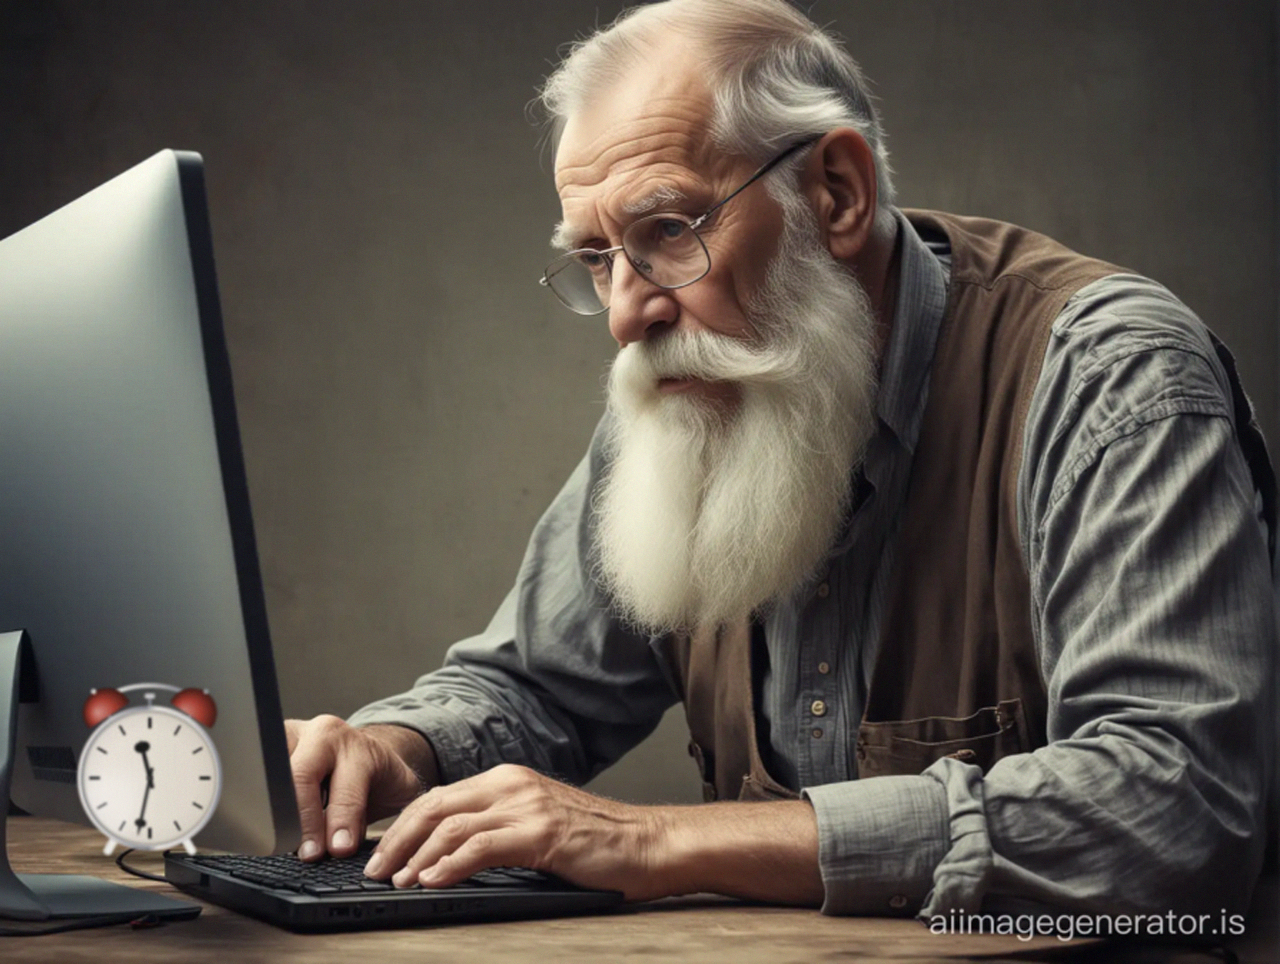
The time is 11h32
